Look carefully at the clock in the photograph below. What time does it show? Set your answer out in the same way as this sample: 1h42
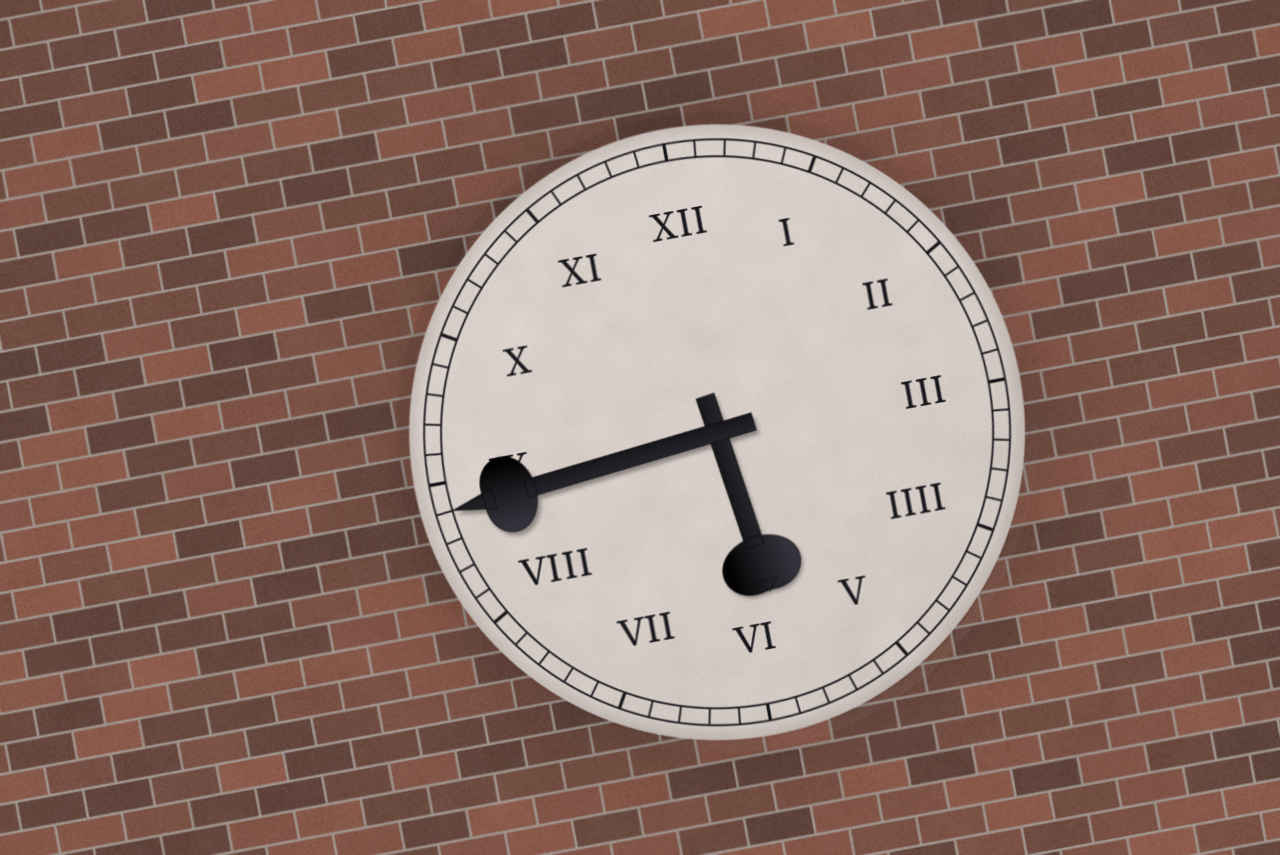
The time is 5h44
